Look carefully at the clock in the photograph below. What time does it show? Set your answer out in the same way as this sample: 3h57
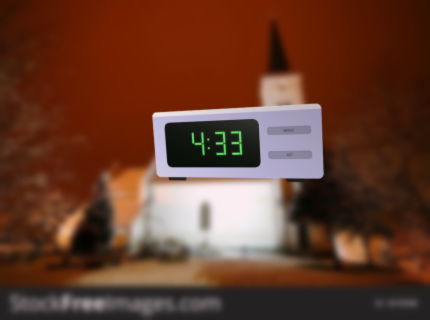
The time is 4h33
